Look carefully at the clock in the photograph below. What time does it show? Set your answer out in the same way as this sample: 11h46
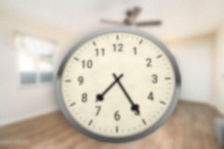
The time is 7h25
